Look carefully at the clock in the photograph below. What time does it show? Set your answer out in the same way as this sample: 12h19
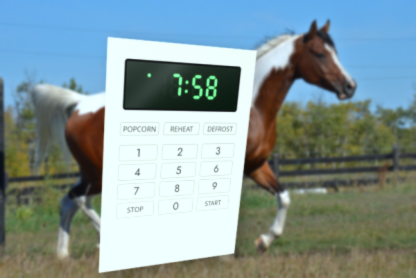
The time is 7h58
